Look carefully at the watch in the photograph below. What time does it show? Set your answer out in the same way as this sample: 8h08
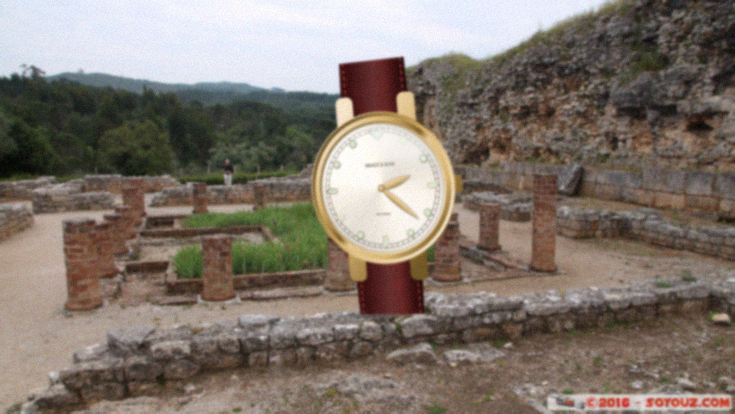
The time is 2h22
